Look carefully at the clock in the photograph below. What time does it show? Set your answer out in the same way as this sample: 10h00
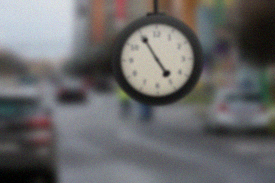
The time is 4h55
